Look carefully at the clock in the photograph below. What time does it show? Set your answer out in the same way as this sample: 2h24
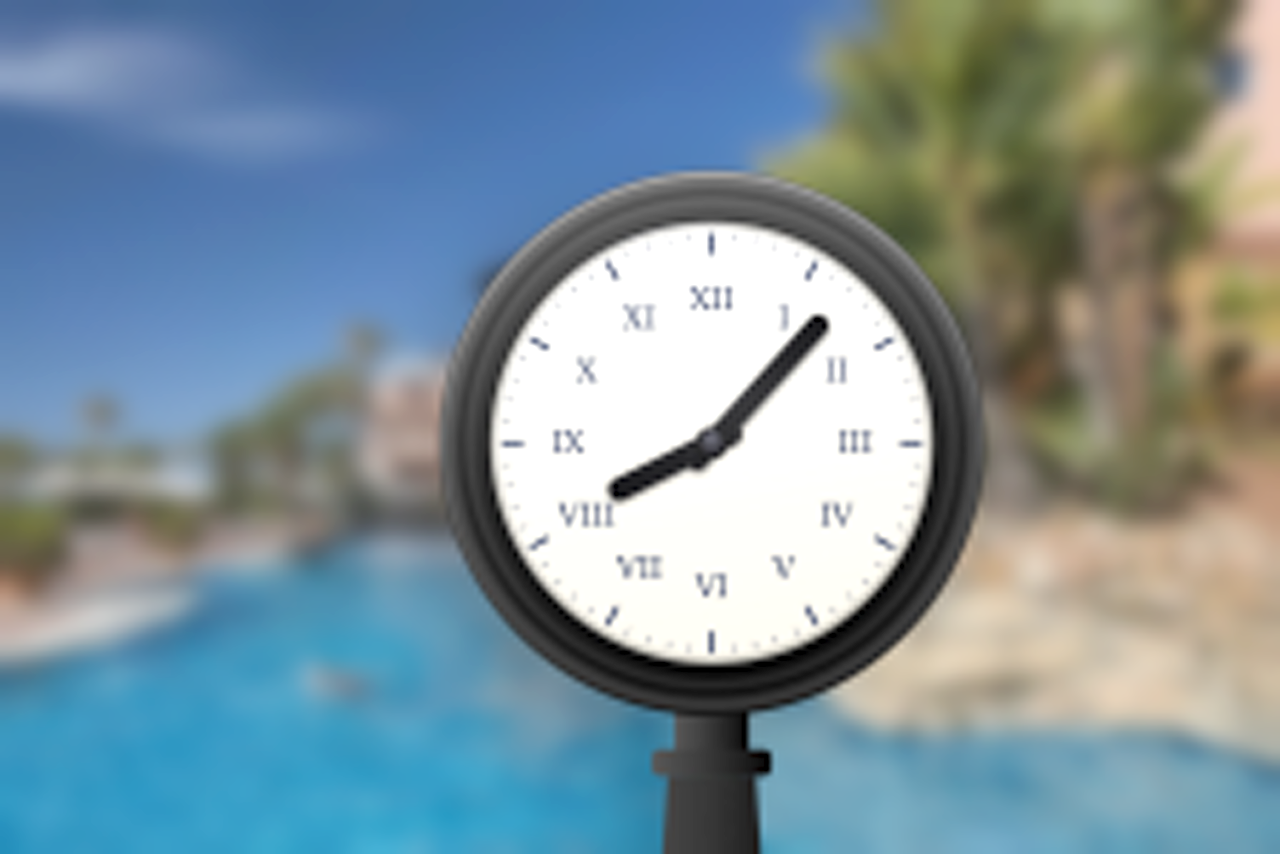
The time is 8h07
